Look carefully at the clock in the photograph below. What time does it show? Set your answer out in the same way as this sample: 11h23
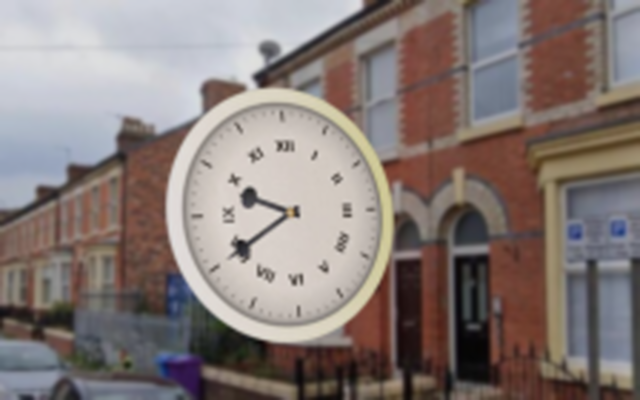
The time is 9h40
